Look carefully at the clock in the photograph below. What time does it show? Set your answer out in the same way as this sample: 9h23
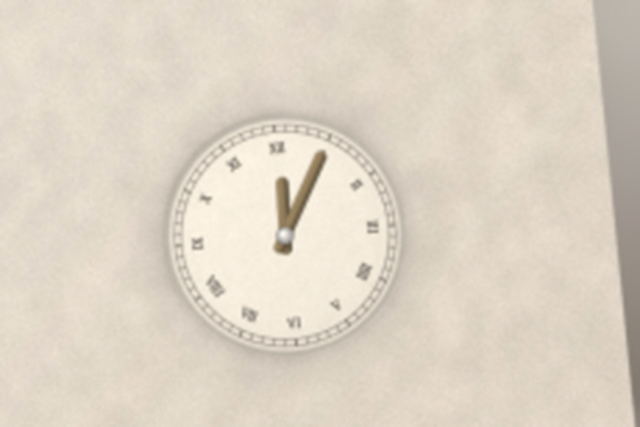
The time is 12h05
